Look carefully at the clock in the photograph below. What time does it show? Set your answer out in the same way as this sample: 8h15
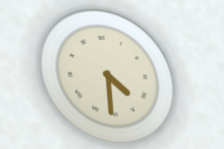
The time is 4h31
